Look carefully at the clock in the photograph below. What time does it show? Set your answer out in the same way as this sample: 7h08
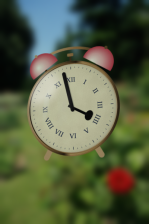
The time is 3h58
